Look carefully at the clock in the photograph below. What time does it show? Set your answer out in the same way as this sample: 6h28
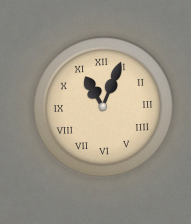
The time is 11h04
